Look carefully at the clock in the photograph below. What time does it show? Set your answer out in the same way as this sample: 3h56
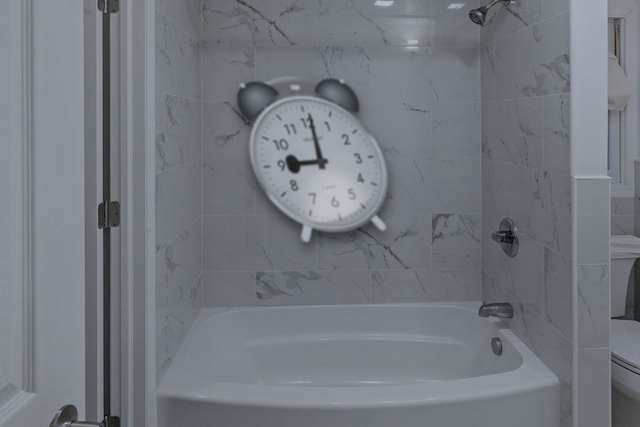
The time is 9h01
